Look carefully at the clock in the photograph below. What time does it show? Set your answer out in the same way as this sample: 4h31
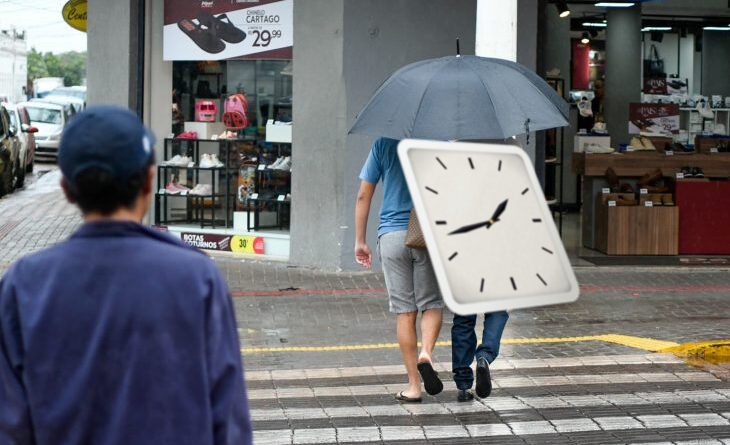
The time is 1h43
